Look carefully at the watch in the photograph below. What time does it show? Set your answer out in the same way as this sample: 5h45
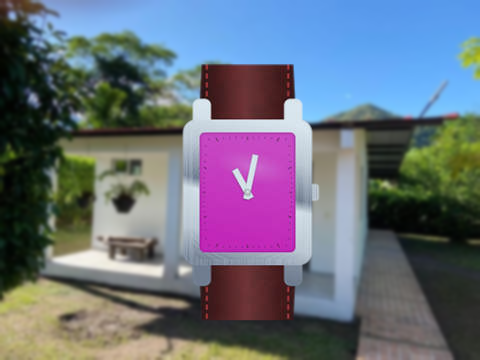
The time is 11h02
